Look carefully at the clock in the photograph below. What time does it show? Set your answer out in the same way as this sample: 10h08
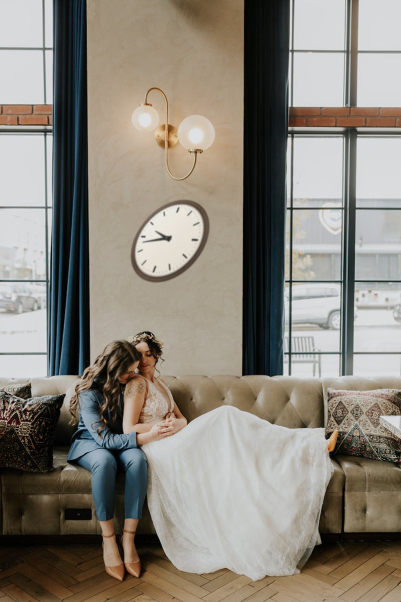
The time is 9h43
